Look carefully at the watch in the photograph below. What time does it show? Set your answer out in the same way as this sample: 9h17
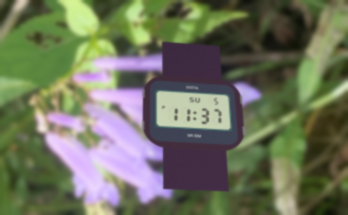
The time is 11h37
